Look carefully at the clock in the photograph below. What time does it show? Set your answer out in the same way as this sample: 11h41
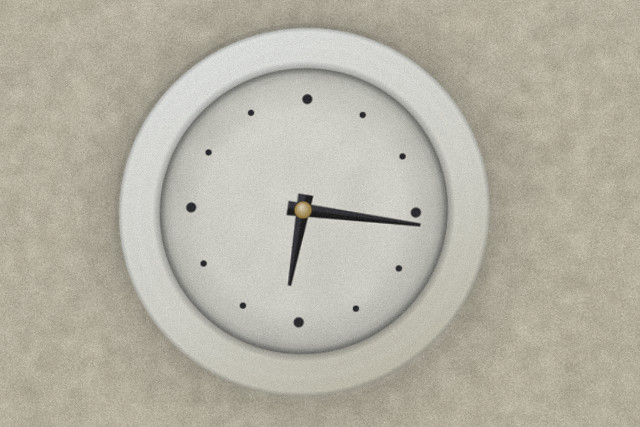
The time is 6h16
